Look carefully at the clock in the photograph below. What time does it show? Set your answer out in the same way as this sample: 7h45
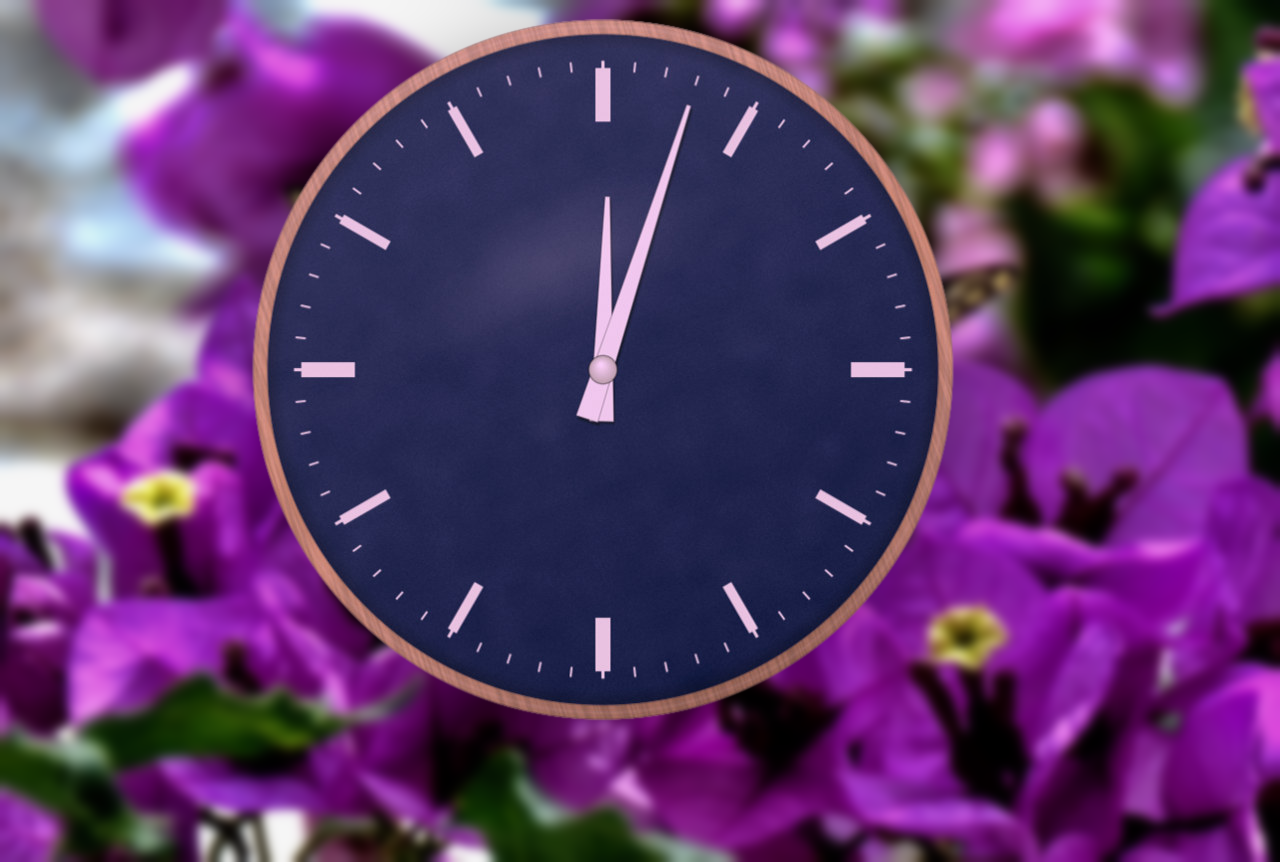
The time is 12h03
